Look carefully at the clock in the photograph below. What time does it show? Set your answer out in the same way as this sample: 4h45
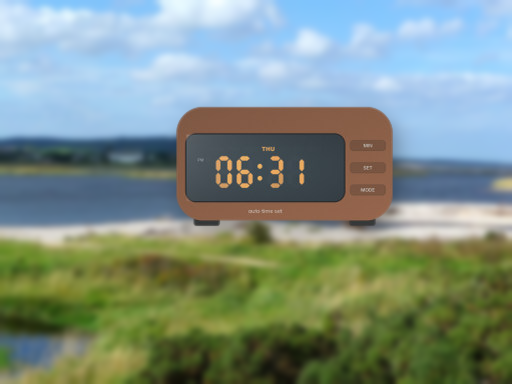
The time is 6h31
